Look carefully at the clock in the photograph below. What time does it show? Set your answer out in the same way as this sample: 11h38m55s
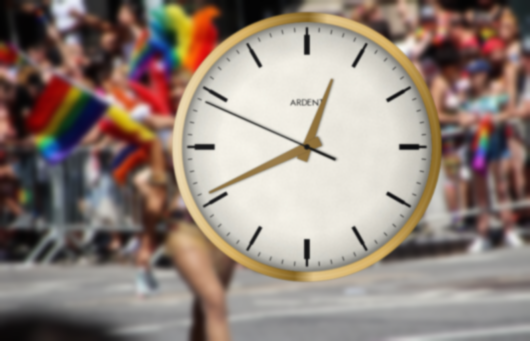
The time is 12h40m49s
